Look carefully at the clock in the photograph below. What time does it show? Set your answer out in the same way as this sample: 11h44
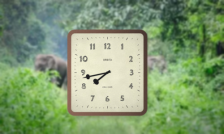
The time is 7h43
